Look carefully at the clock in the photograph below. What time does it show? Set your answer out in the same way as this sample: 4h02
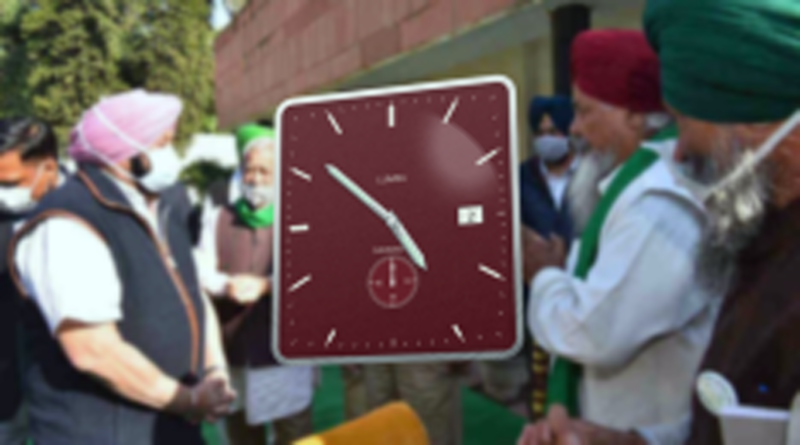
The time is 4h52
